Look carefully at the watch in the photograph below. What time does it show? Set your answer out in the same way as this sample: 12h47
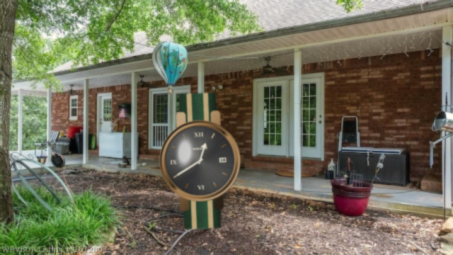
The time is 12h40
